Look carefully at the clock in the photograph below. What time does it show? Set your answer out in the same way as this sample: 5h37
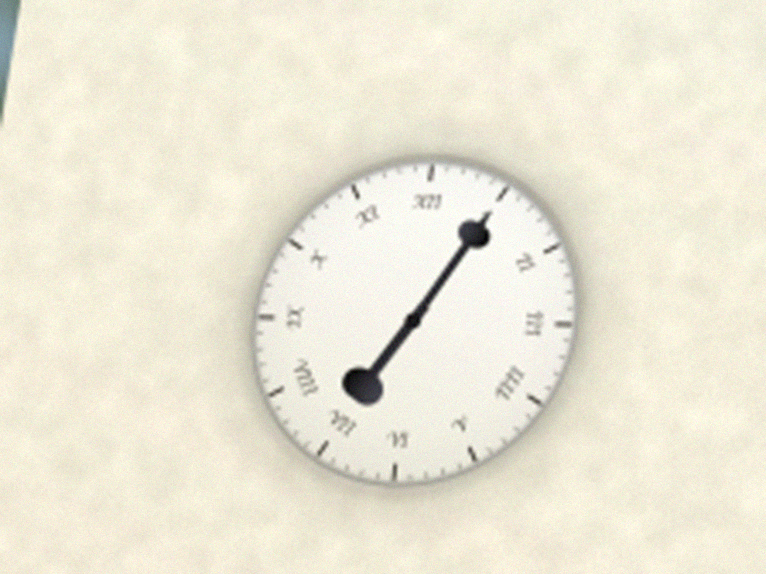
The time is 7h05
